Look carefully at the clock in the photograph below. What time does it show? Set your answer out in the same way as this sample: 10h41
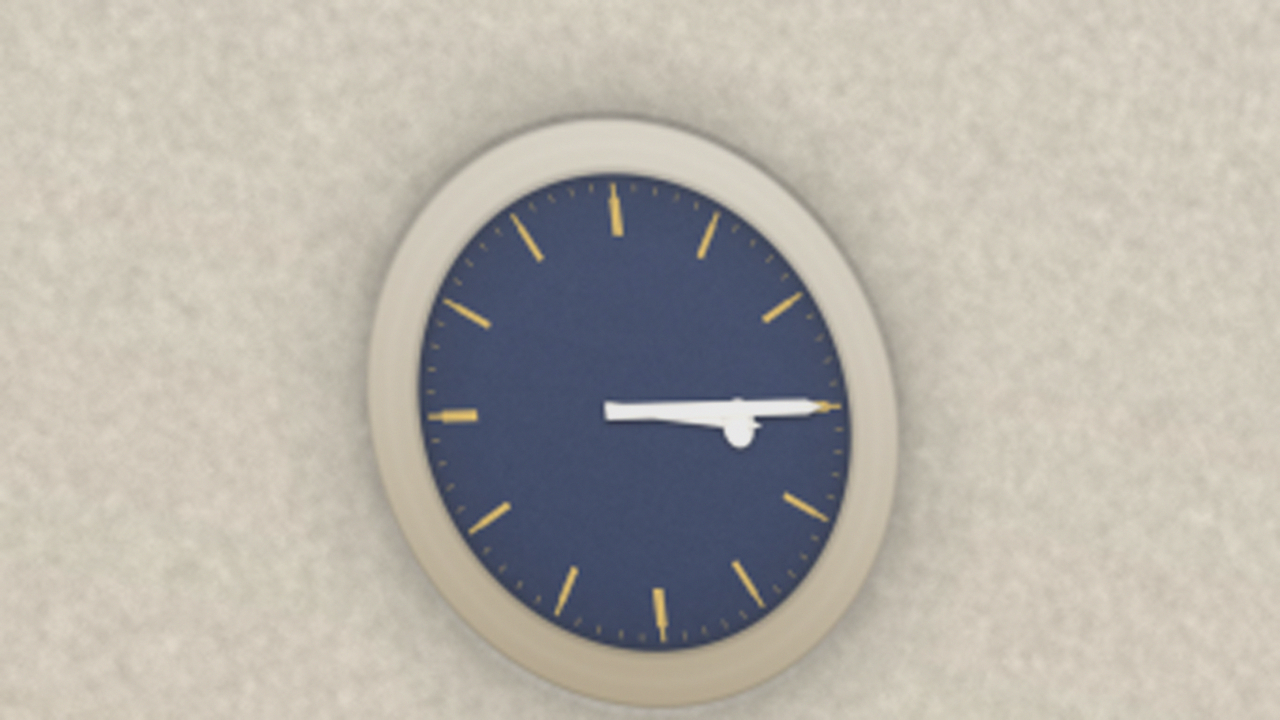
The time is 3h15
